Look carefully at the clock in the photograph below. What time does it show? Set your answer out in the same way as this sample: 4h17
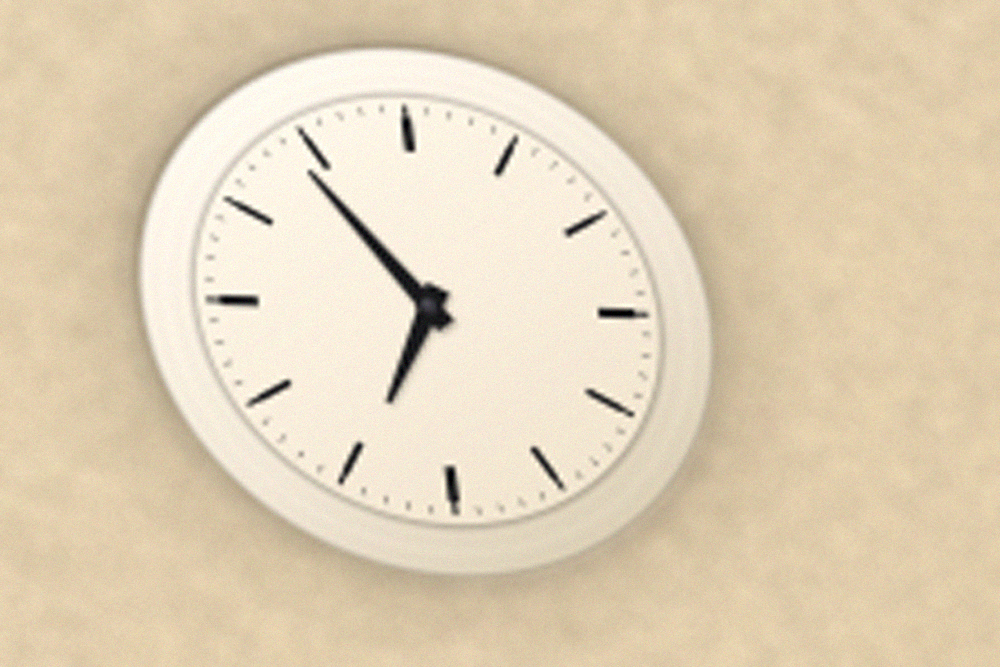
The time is 6h54
